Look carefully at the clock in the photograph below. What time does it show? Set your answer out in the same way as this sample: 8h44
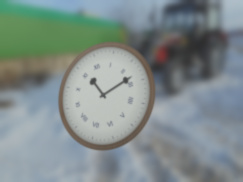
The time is 11h13
